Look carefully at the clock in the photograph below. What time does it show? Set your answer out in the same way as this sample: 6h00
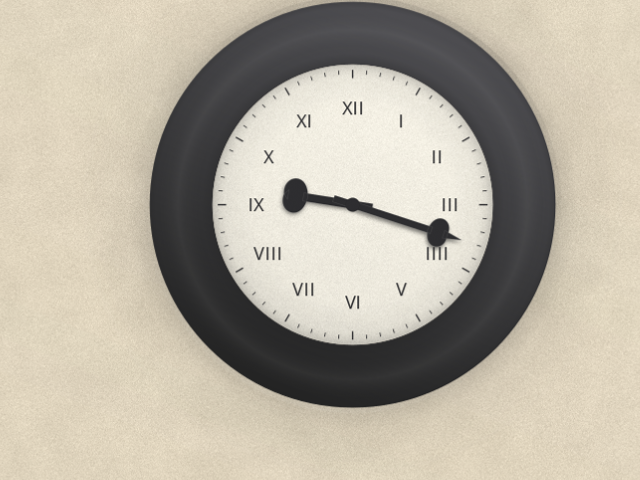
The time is 9h18
